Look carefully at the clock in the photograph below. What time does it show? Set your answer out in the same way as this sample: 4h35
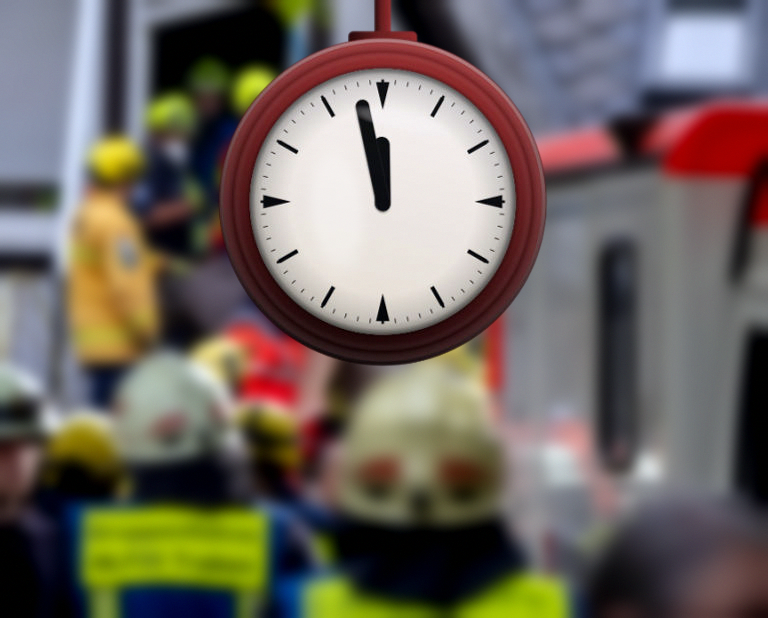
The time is 11h58
